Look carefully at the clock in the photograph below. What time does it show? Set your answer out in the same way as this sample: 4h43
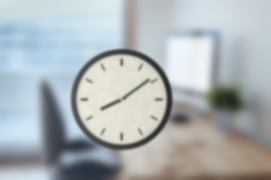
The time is 8h09
